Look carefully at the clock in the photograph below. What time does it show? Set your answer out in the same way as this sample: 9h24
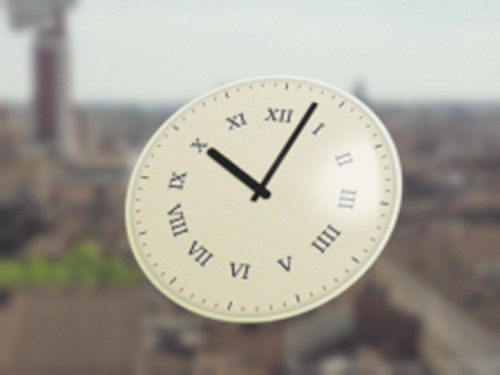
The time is 10h03
